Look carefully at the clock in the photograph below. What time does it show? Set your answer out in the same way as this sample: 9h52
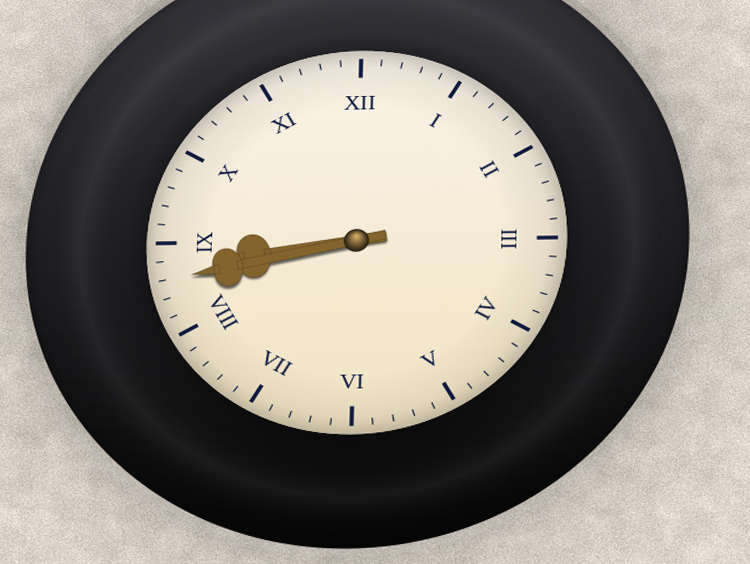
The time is 8h43
